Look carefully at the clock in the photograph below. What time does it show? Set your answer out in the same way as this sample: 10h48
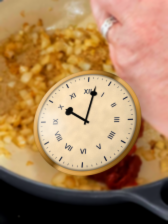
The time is 10h02
